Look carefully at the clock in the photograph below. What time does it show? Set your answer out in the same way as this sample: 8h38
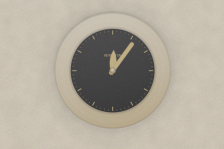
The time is 12h06
